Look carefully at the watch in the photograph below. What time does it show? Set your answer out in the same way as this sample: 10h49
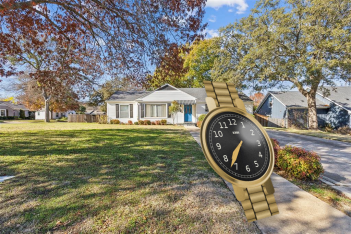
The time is 7h37
